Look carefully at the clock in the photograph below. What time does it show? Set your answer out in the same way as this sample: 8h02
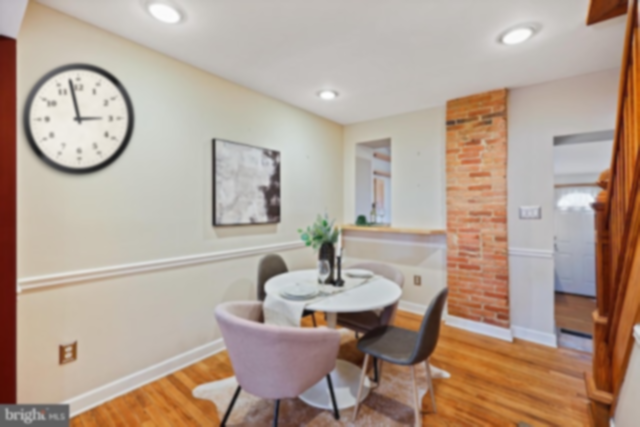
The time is 2h58
